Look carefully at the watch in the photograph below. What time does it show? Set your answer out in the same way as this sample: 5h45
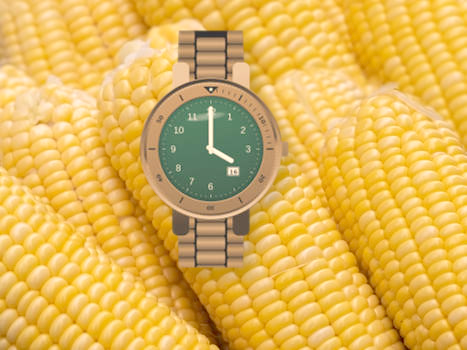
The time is 4h00
